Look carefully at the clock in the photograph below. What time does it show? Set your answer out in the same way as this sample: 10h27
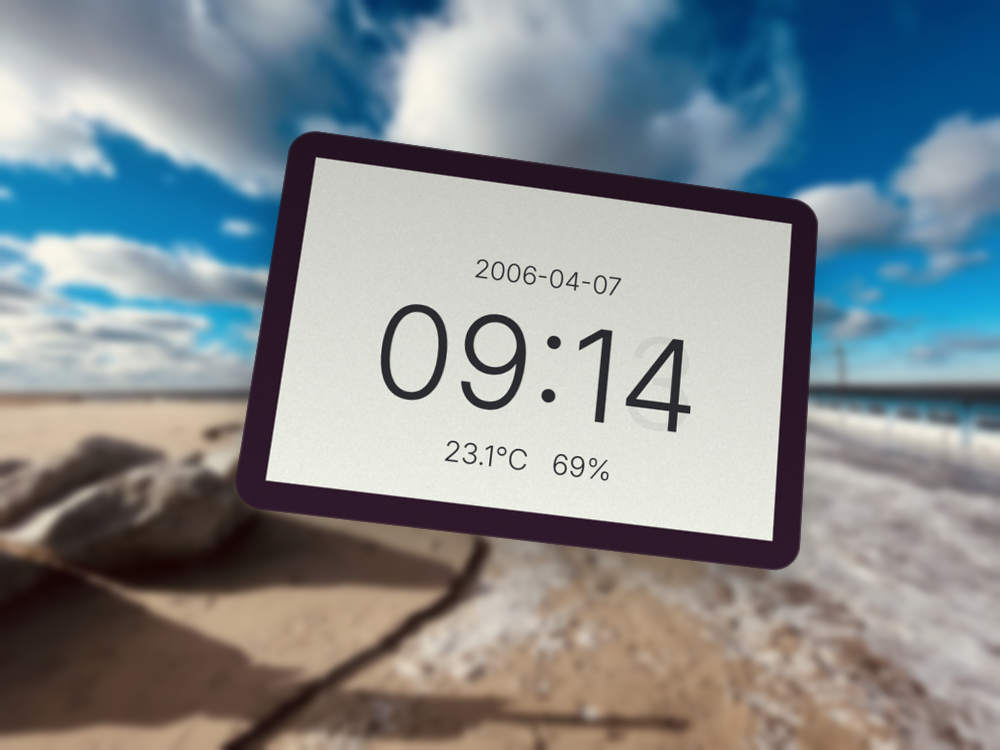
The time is 9h14
